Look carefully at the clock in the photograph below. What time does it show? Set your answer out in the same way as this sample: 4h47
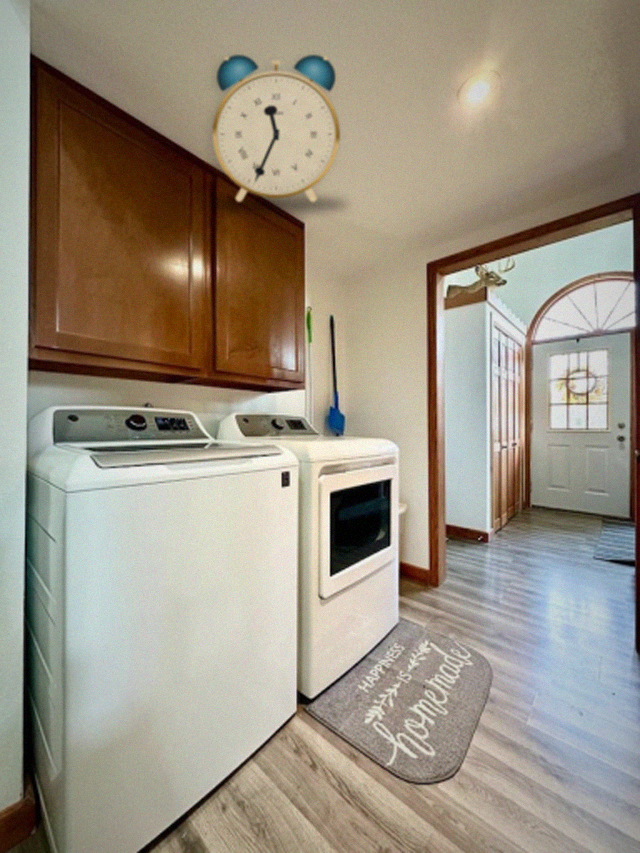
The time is 11h34
